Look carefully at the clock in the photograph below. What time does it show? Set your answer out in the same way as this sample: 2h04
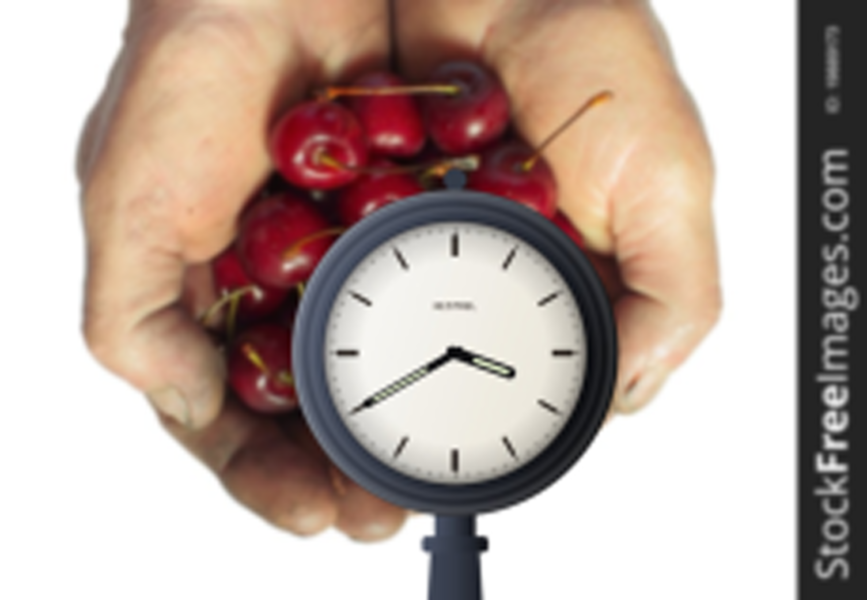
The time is 3h40
